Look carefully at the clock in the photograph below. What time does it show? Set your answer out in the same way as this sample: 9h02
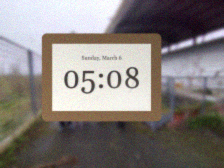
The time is 5h08
